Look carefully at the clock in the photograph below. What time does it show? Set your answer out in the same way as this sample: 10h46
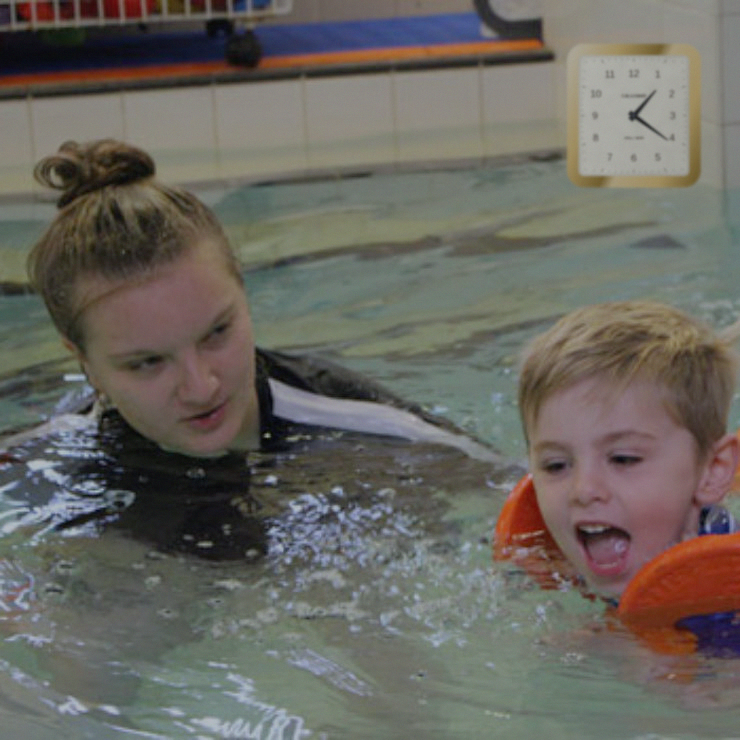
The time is 1h21
